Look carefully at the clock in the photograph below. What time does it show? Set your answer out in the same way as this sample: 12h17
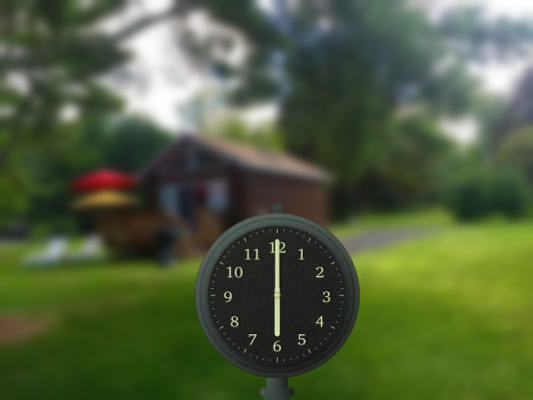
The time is 6h00
